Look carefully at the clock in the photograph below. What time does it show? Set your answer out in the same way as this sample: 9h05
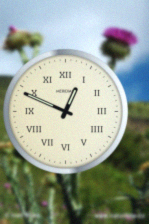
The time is 12h49
